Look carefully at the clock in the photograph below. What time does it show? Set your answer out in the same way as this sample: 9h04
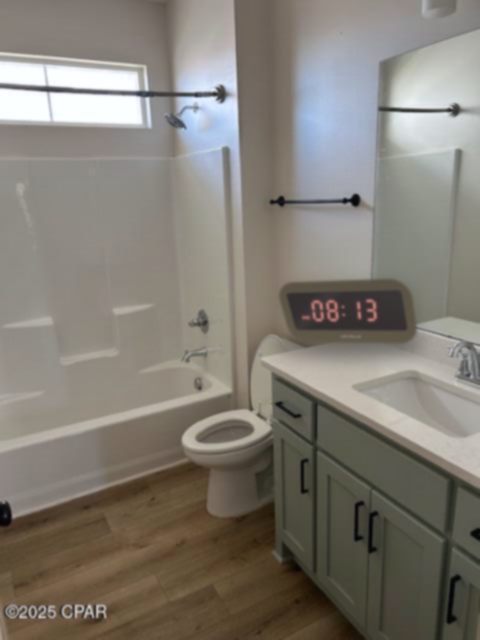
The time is 8h13
